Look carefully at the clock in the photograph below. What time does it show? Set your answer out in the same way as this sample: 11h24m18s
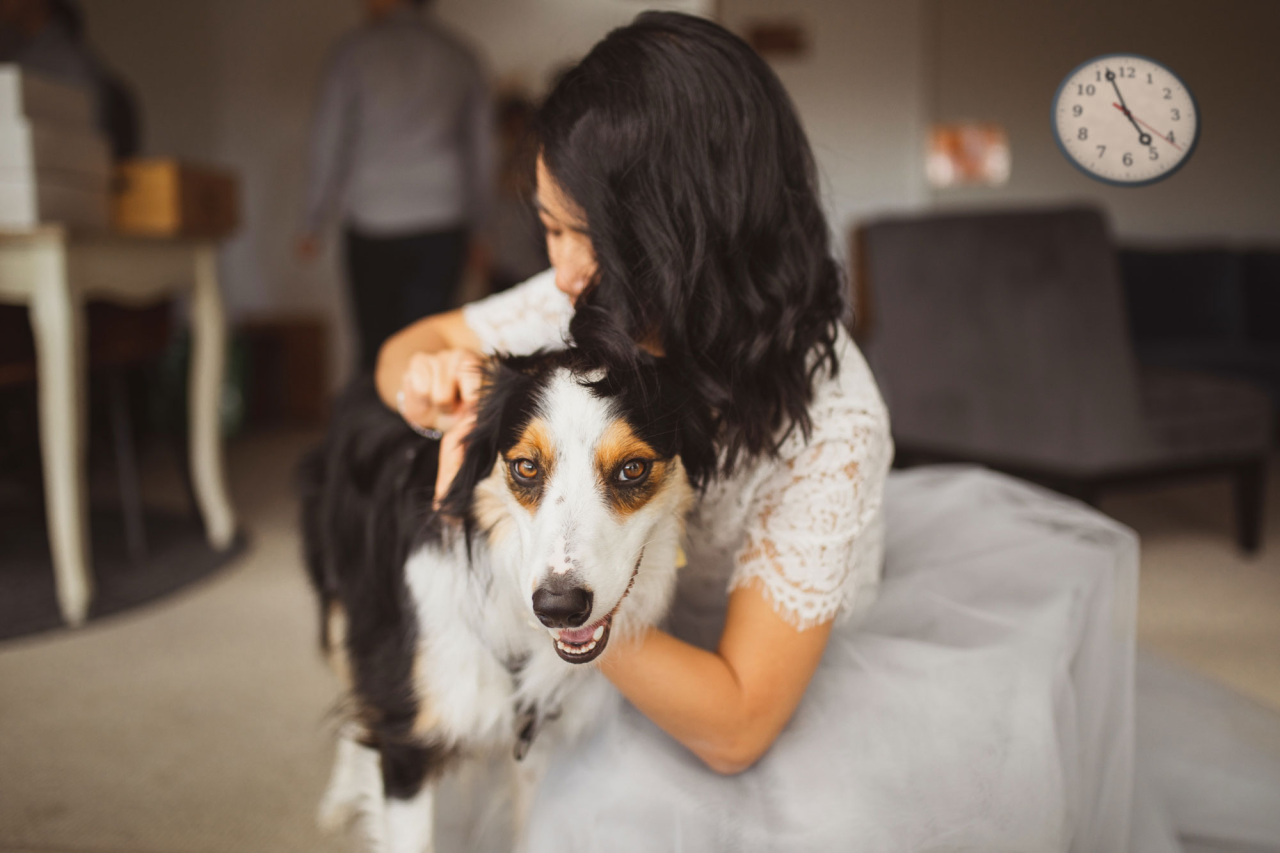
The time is 4h56m21s
